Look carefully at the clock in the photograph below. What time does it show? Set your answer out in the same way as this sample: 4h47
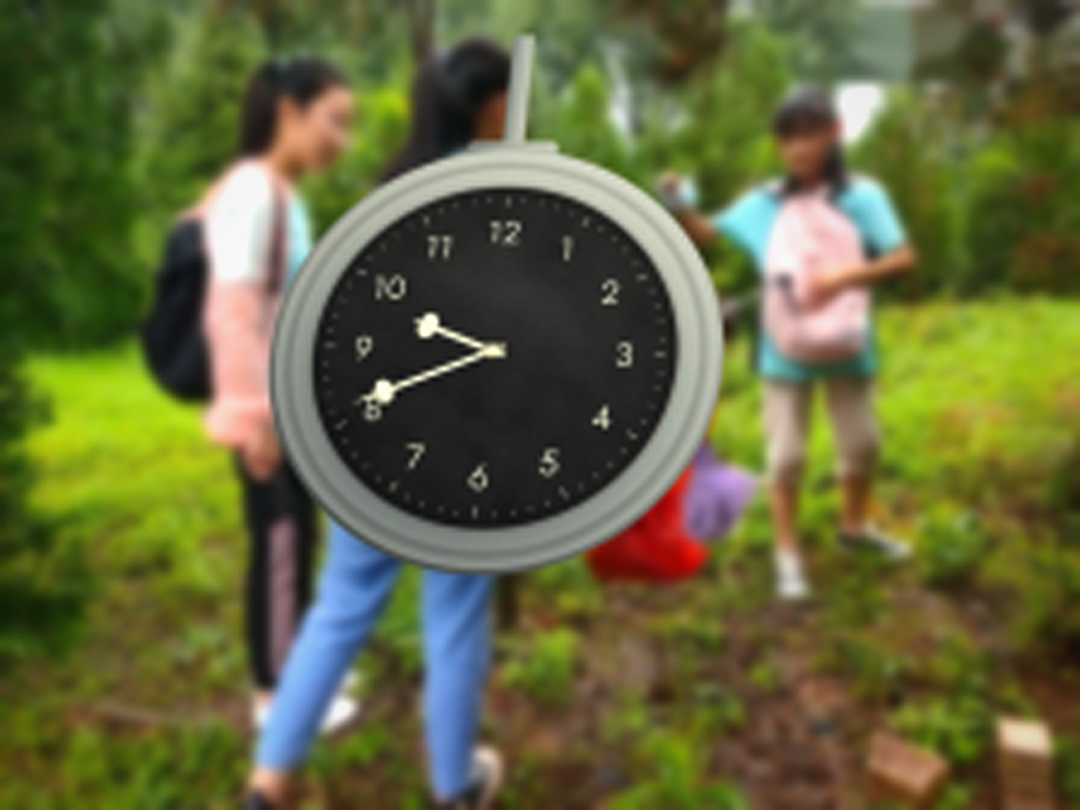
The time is 9h41
